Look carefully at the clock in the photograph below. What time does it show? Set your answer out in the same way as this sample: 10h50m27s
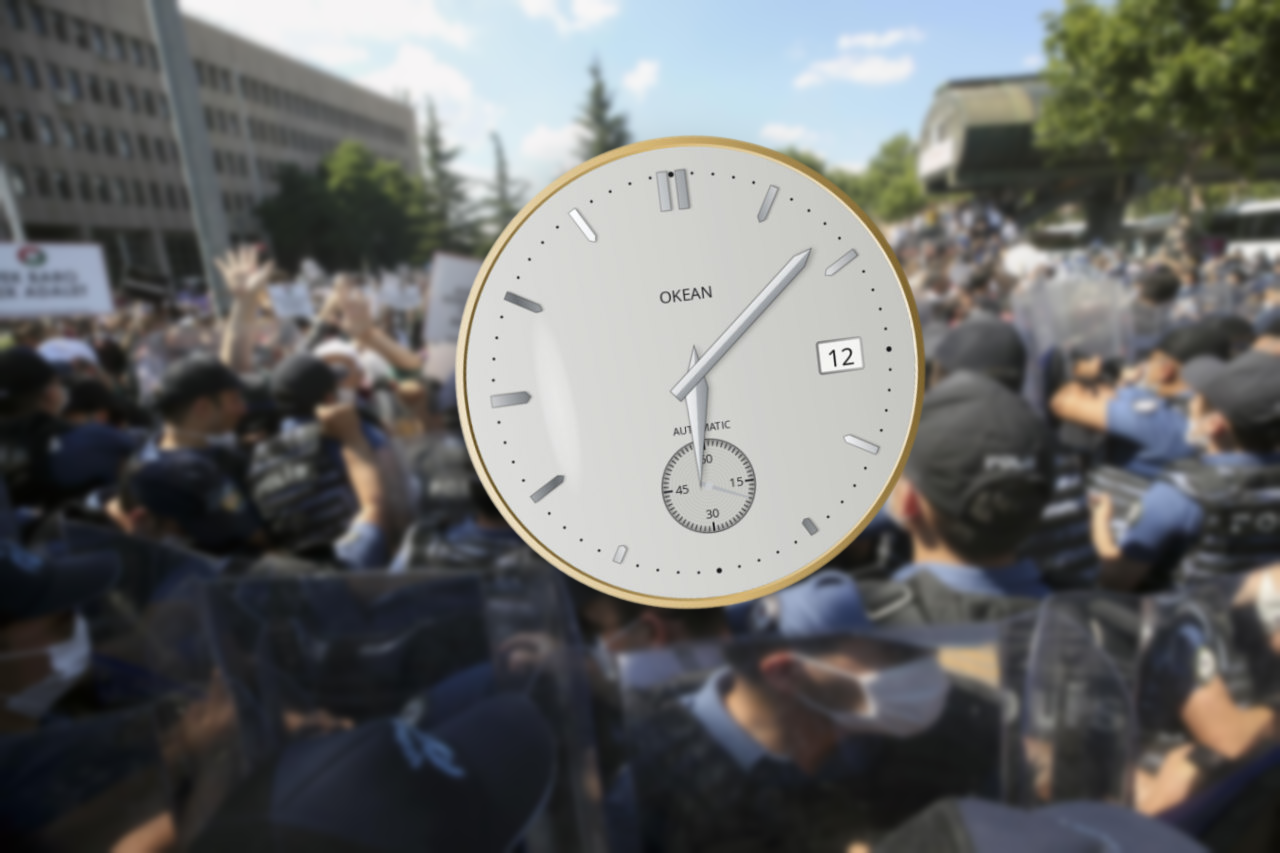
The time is 6h08m19s
